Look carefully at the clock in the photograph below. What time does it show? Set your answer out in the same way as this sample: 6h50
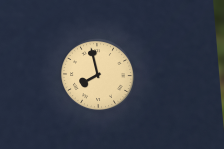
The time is 7h58
